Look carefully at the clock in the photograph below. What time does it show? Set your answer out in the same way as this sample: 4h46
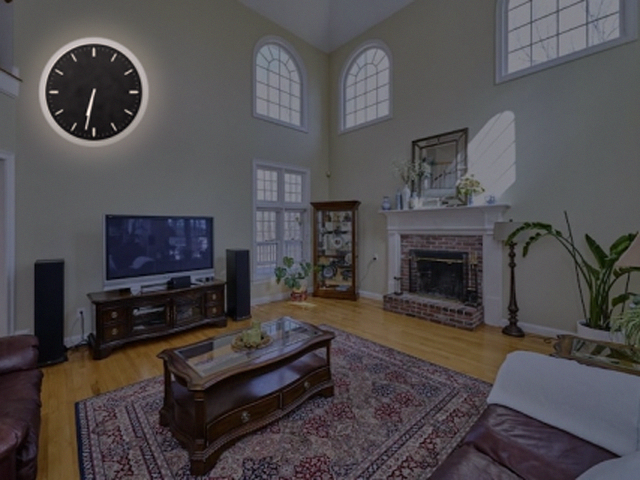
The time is 6h32
